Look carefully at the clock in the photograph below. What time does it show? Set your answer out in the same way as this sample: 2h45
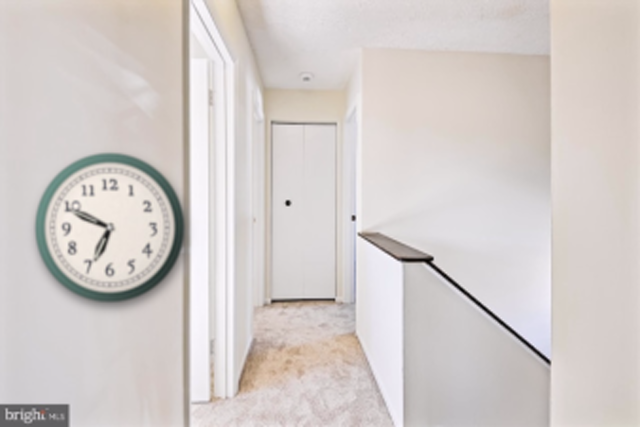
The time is 6h49
